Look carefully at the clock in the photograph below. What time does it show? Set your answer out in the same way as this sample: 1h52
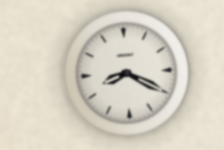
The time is 8h20
